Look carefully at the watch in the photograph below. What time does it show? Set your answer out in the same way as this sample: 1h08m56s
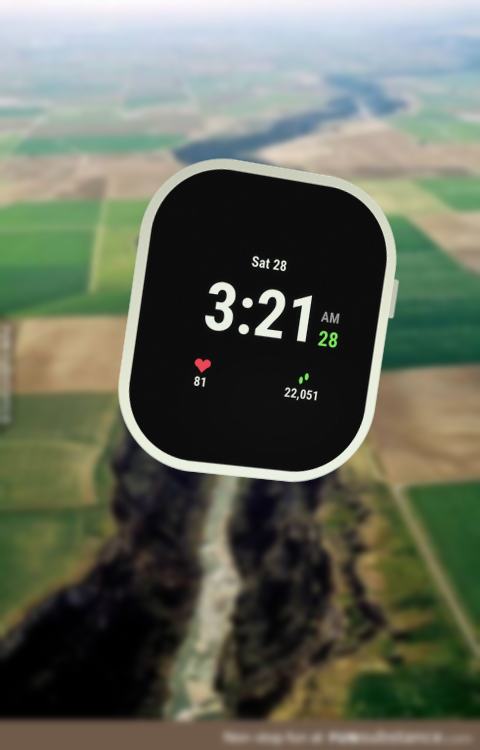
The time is 3h21m28s
